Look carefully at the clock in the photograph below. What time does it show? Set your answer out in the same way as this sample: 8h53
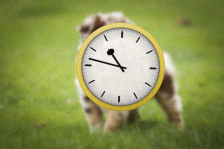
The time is 10h47
